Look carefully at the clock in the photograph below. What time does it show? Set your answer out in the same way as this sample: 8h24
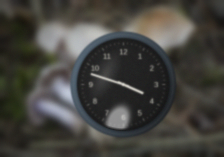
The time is 3h48
